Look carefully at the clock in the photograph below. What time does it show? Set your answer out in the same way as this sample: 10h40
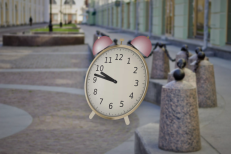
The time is 9h47
